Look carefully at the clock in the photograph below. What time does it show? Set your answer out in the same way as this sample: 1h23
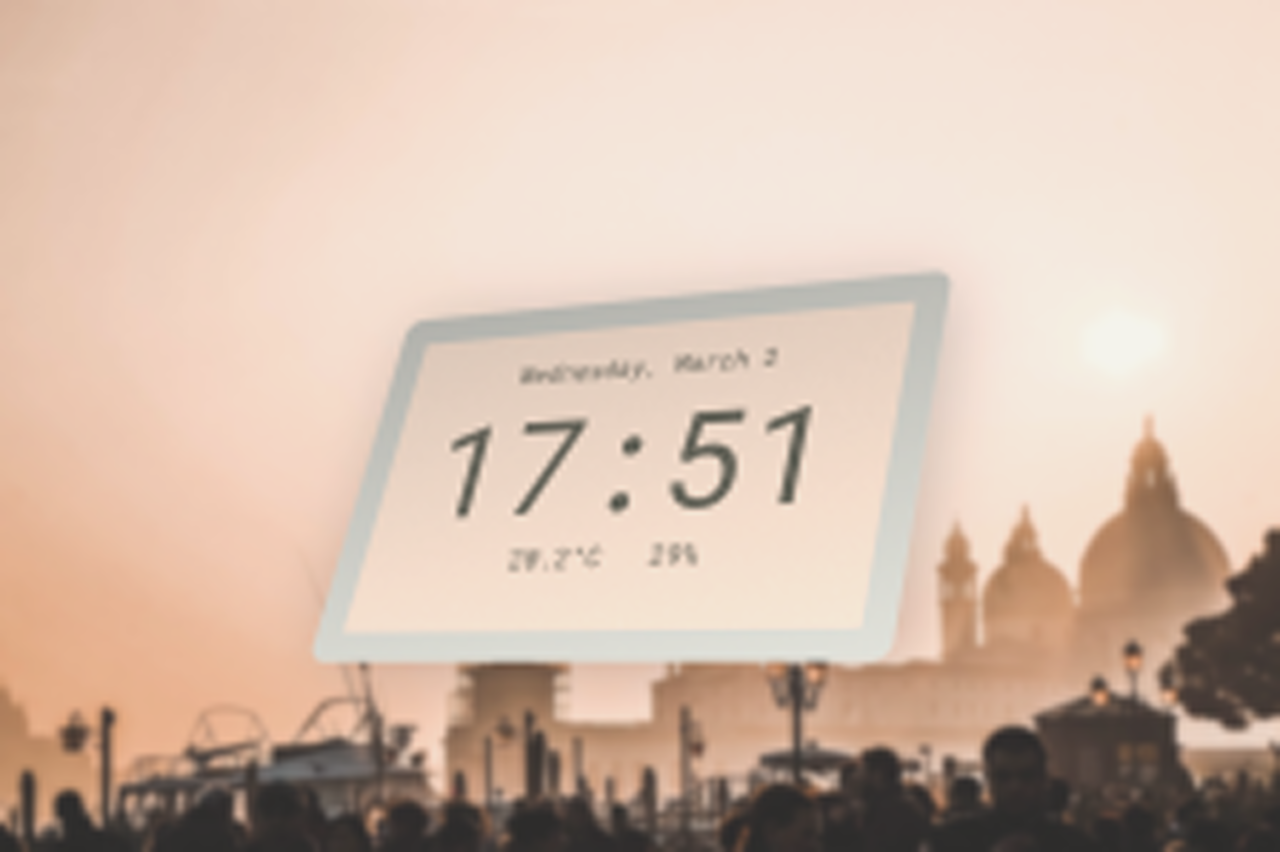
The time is 17h51
